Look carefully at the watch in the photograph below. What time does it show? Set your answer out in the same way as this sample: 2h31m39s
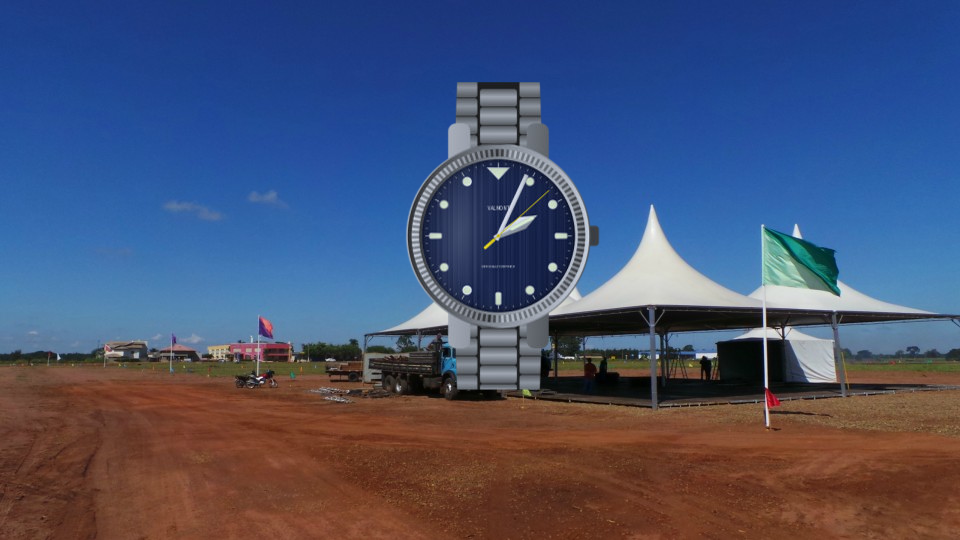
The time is 2h04m08s
